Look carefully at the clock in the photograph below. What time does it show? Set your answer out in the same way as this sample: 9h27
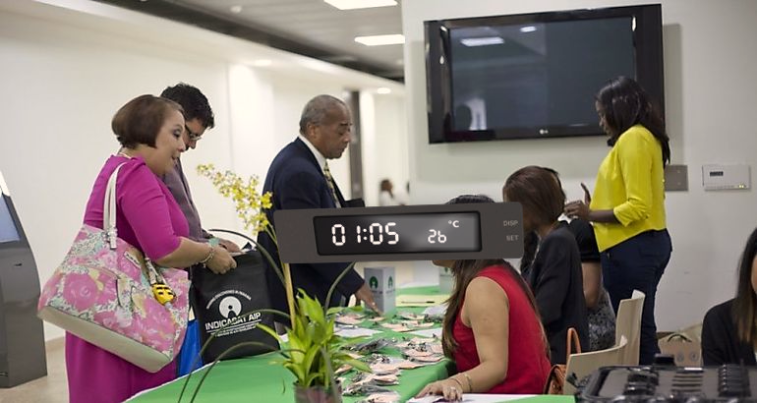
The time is 1h05
